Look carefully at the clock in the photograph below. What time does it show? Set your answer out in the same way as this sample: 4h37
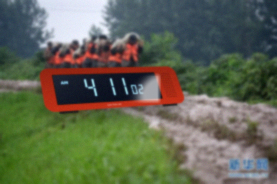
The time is 4h11
